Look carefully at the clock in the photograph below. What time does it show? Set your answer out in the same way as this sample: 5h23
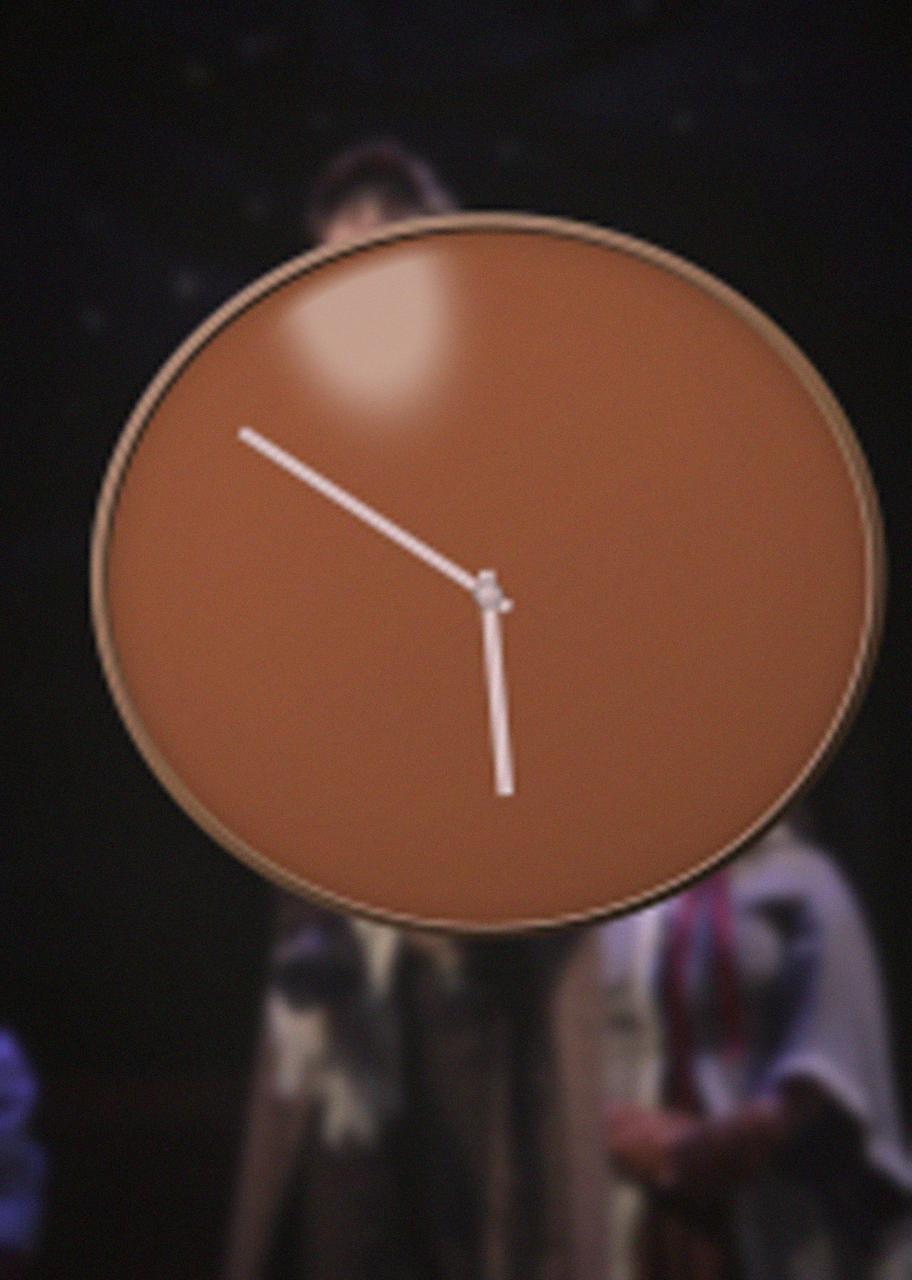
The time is 5h51
